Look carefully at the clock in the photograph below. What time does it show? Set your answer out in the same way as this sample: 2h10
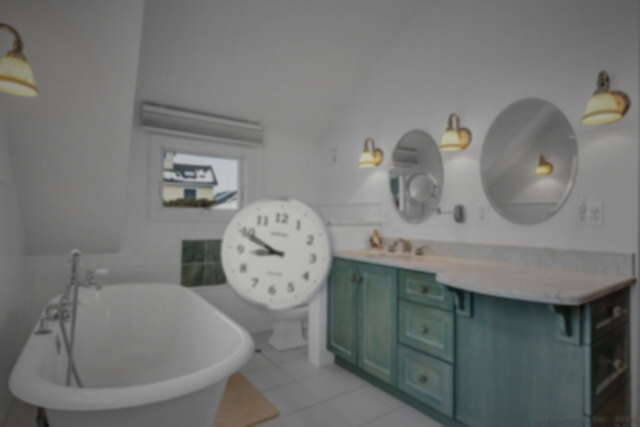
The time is 8h49
